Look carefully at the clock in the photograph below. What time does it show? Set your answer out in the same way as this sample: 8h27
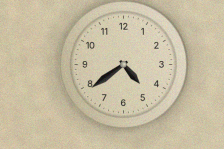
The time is 4h39
